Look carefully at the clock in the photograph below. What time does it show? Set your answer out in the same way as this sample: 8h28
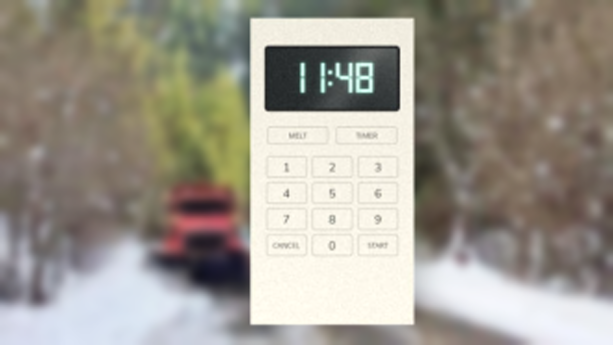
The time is 11h48
